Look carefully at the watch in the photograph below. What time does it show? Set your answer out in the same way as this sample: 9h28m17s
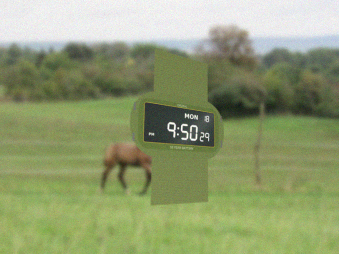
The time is 9h50m29s
